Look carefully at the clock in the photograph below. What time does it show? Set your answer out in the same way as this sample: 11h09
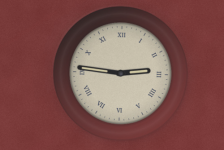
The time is 2h46
